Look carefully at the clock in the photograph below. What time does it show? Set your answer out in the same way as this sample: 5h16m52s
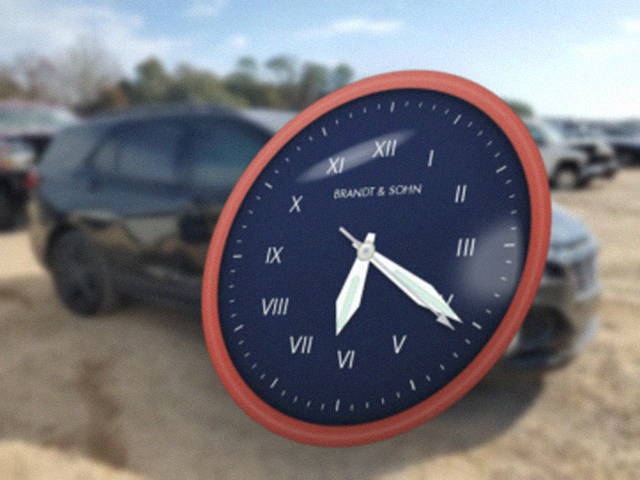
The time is 6h20m21s
